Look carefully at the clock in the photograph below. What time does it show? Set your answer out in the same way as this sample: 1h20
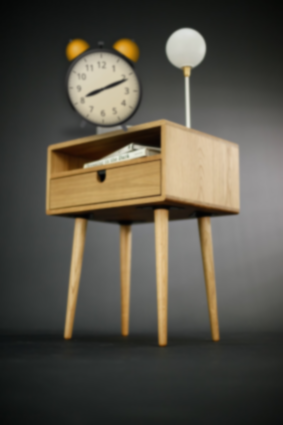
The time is 8h11
